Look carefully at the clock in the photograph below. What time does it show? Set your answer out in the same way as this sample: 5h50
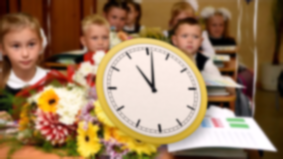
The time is 11h01
